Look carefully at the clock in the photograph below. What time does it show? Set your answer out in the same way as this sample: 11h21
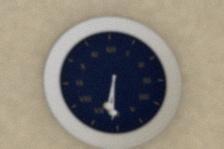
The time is 6h31
